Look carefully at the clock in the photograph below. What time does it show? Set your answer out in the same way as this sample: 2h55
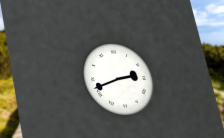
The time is 2h42
